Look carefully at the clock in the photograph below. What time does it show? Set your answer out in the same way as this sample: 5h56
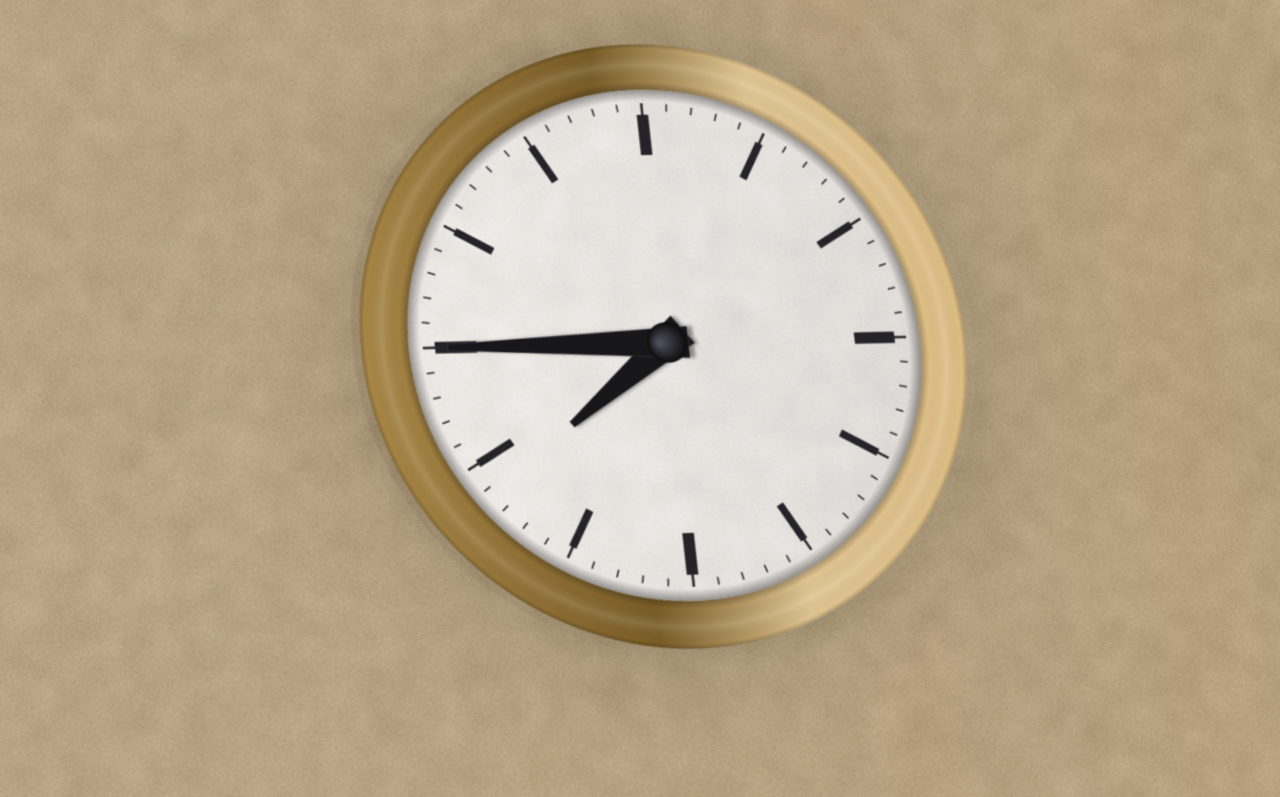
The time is 7h45
